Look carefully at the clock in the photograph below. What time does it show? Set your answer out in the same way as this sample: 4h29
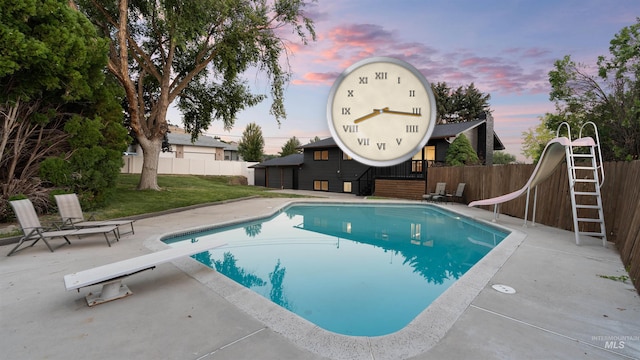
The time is 8h16
